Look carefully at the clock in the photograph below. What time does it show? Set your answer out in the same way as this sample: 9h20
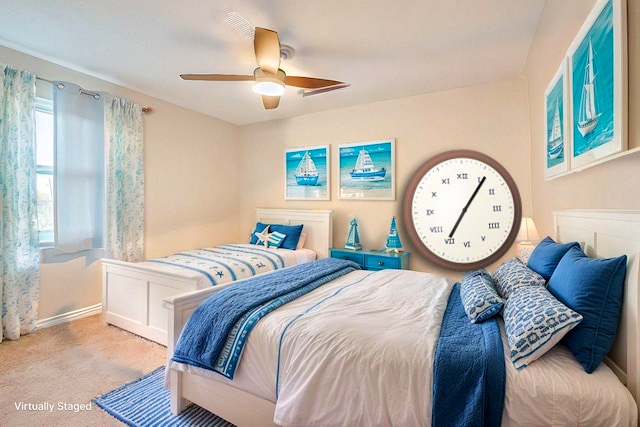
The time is 7h06
